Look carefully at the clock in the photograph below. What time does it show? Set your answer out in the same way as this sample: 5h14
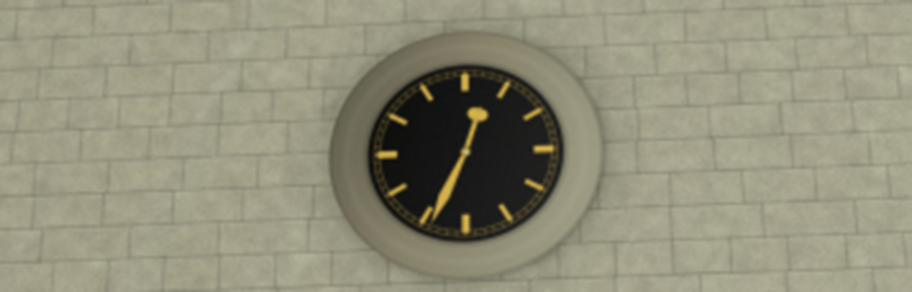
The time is 12h34
